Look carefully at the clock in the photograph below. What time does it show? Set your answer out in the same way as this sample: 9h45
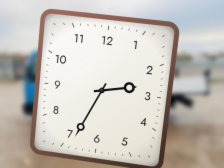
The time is 2h34
